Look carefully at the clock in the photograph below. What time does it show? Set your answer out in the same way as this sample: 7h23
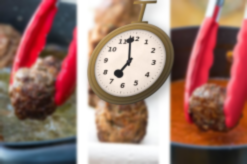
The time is 6h58
